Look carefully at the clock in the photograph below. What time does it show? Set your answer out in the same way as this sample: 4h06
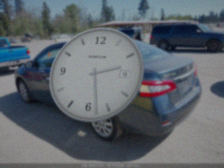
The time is 2h28
